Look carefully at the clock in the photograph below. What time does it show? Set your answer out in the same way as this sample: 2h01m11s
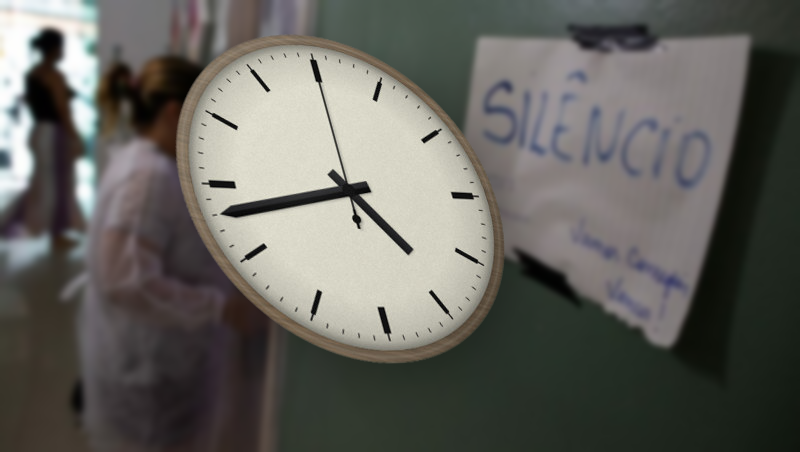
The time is 4h43m00s
